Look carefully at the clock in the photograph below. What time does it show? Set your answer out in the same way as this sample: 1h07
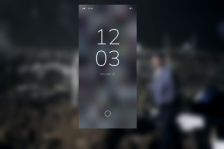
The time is 12h03
